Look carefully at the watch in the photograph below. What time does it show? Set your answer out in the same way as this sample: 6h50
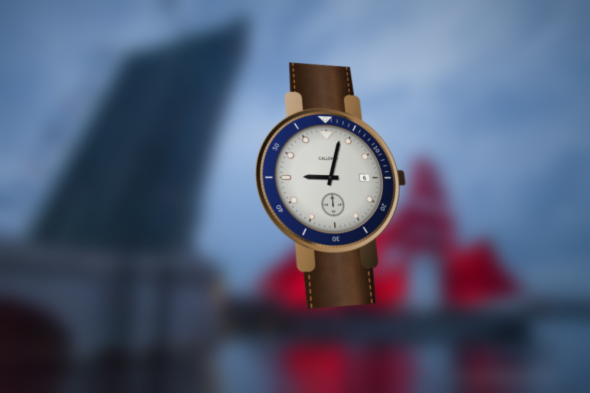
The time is 9h03
